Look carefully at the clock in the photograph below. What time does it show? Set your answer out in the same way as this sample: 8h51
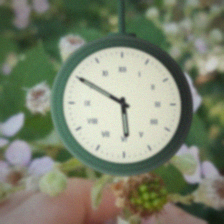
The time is 5h50
